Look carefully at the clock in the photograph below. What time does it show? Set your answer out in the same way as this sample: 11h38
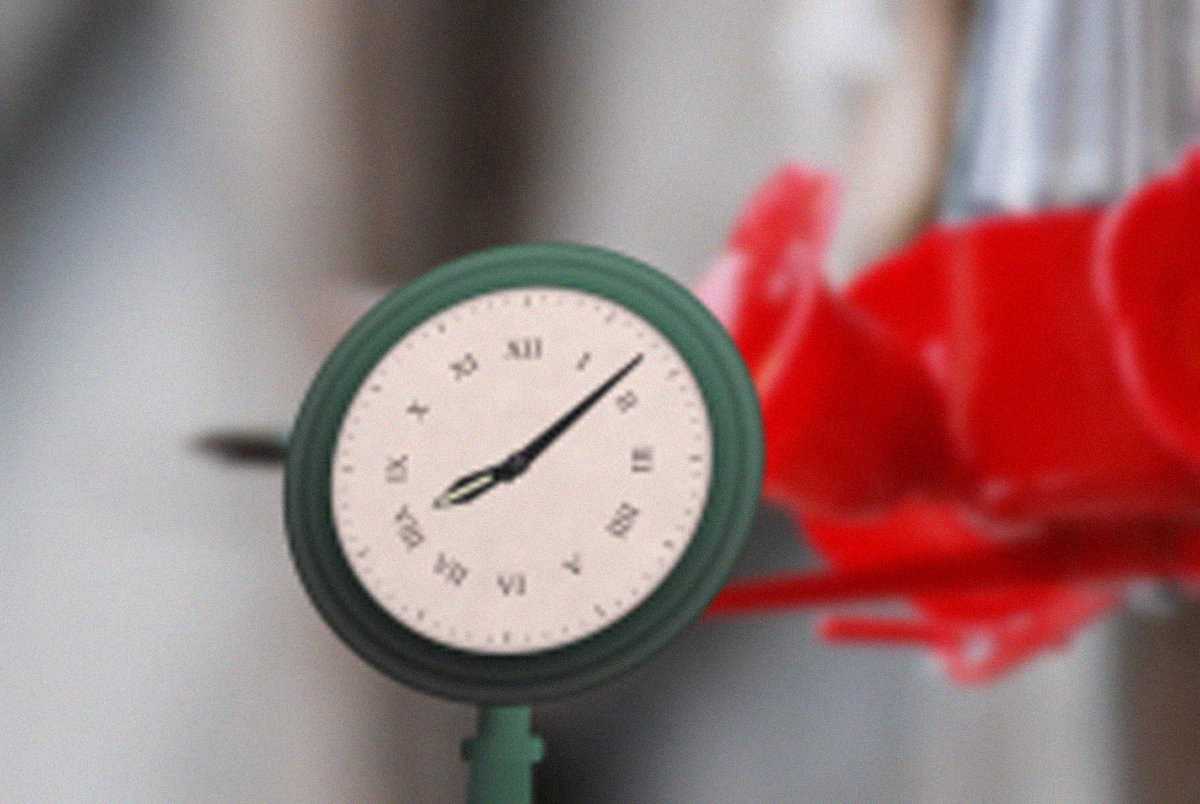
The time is 8h08
